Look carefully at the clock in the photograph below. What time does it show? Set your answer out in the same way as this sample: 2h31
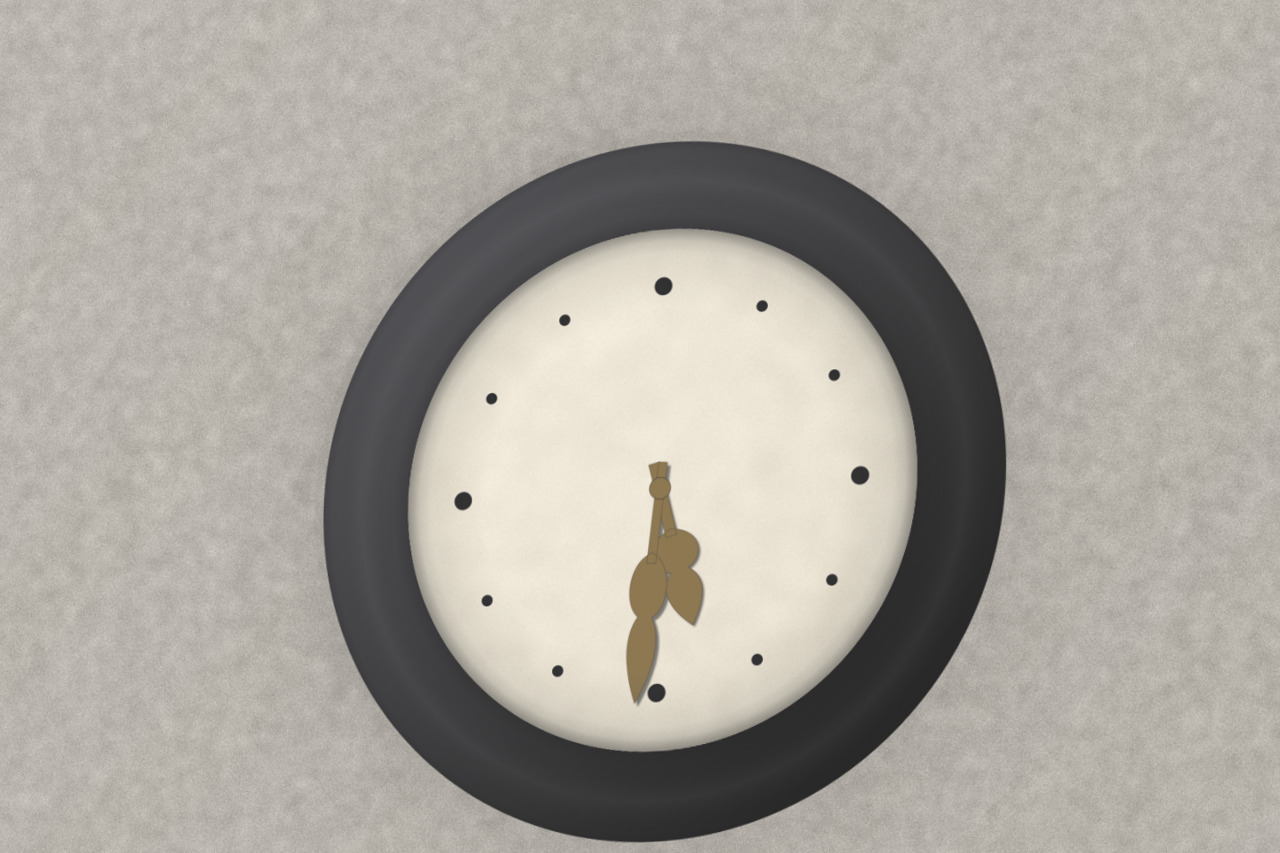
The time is 5h31
